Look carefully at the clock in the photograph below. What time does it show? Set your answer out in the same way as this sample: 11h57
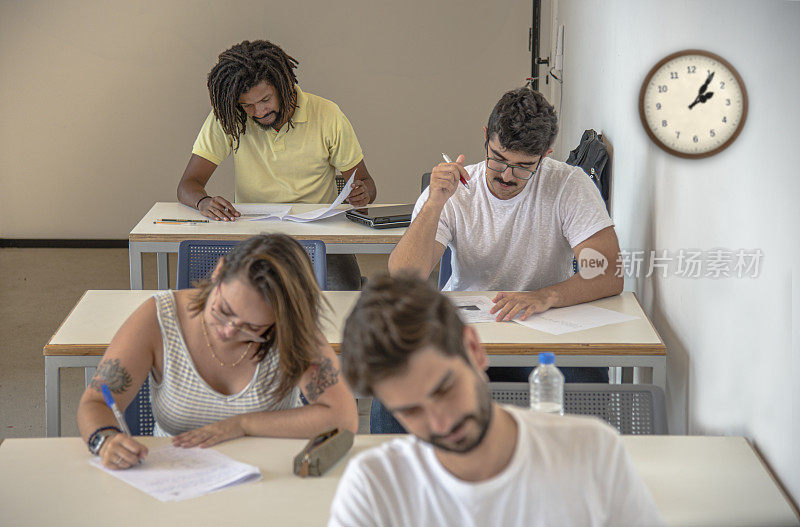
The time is 2h06
